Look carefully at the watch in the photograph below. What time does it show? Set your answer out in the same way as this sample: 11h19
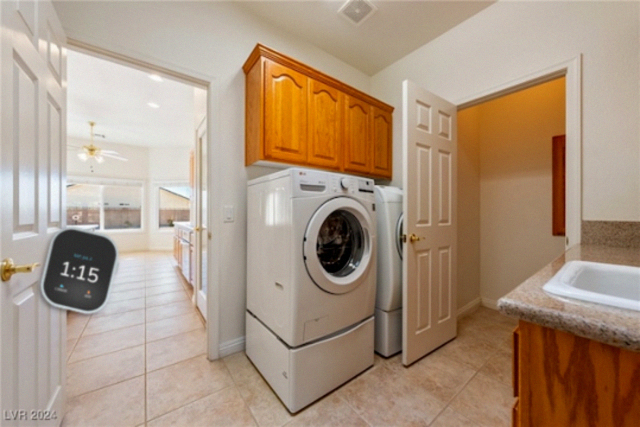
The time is 1h15
